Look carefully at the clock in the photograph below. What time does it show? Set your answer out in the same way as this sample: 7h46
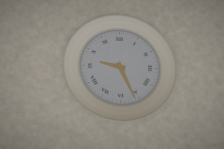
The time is 9h26
